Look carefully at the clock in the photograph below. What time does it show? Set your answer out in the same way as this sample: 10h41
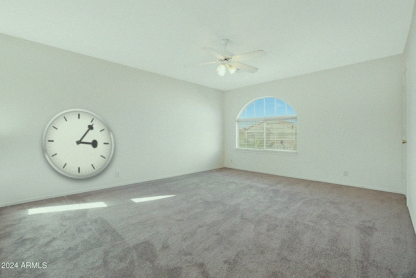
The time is 3h06
